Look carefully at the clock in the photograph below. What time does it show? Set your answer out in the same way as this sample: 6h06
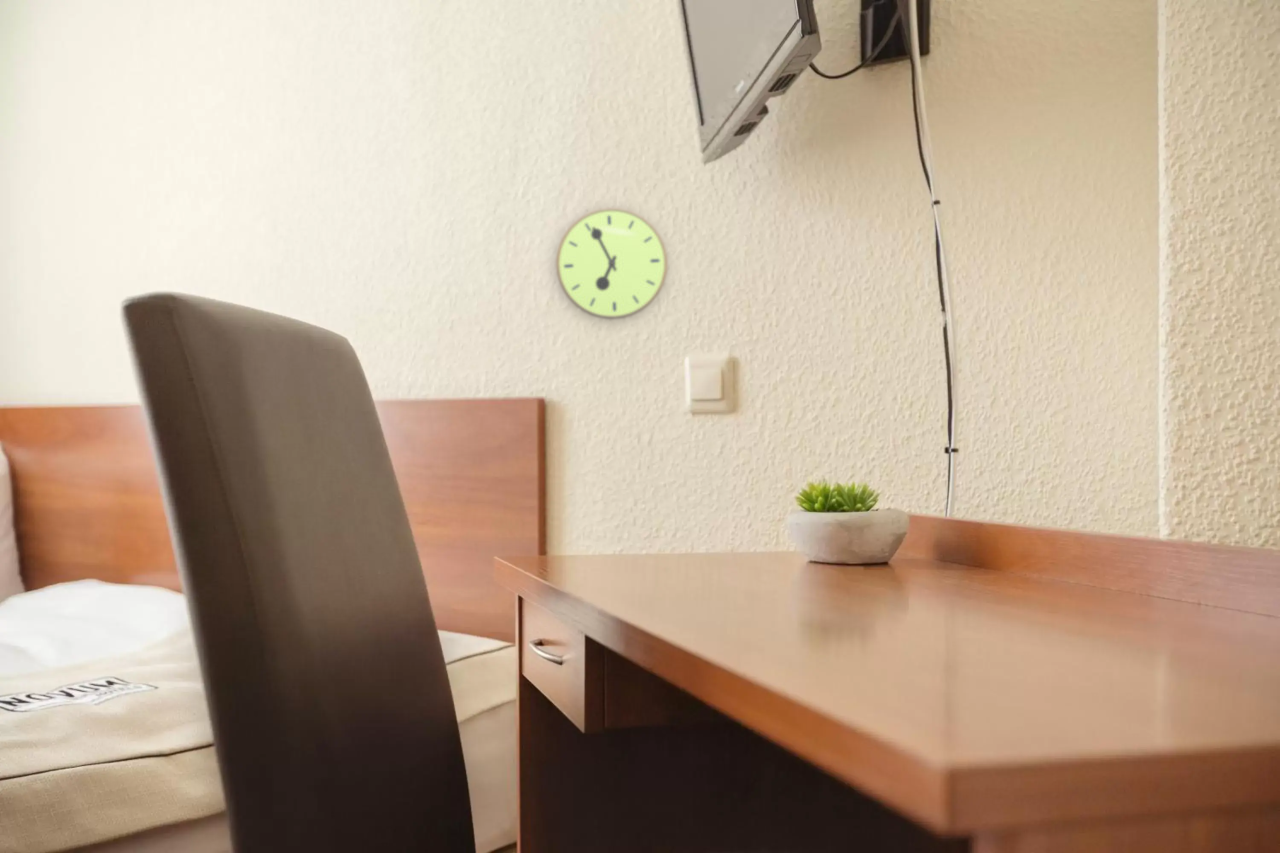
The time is 6h56
